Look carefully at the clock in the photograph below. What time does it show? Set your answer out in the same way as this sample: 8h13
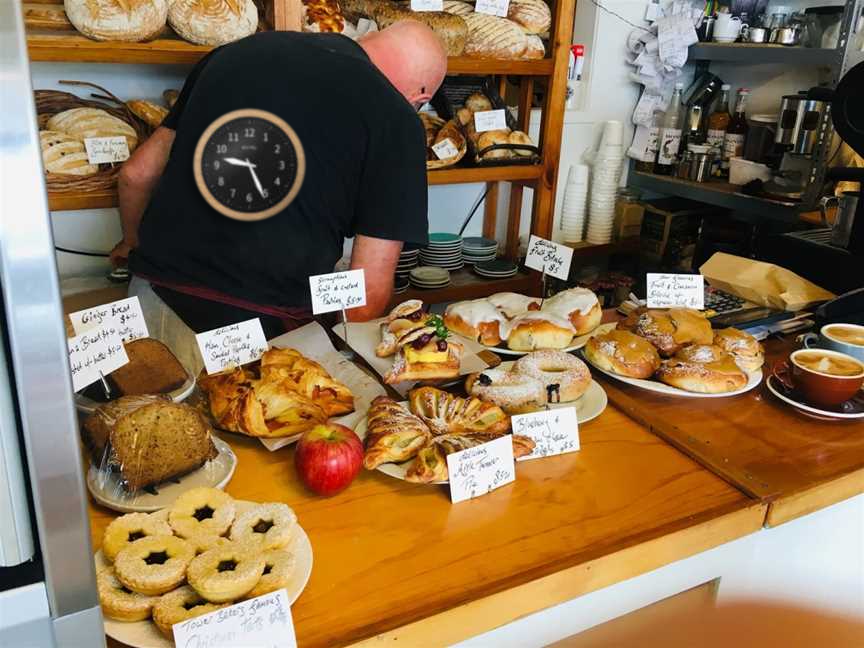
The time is 9h26
